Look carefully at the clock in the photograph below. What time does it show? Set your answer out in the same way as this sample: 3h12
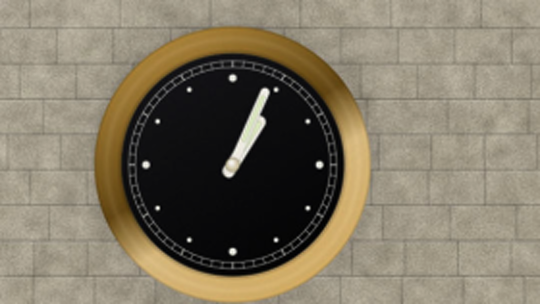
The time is 1h04
